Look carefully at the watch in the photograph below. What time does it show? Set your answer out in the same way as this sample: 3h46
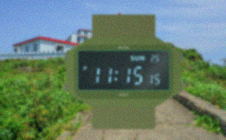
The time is 11h15
